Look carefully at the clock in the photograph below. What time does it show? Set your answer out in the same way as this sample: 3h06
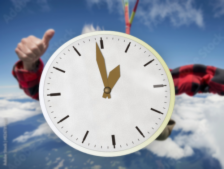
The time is 12h59
